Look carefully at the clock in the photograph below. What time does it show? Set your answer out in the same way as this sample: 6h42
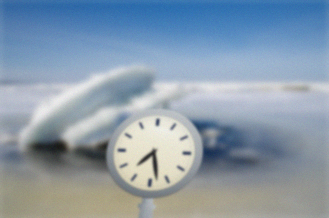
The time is 7h28
